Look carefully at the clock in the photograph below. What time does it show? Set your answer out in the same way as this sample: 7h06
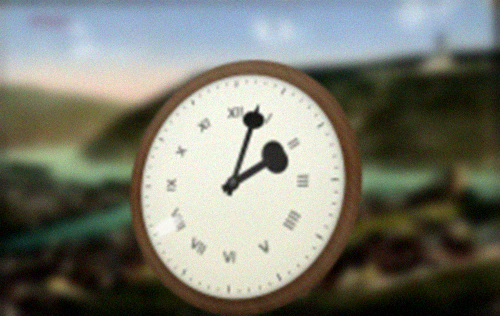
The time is 2h03
